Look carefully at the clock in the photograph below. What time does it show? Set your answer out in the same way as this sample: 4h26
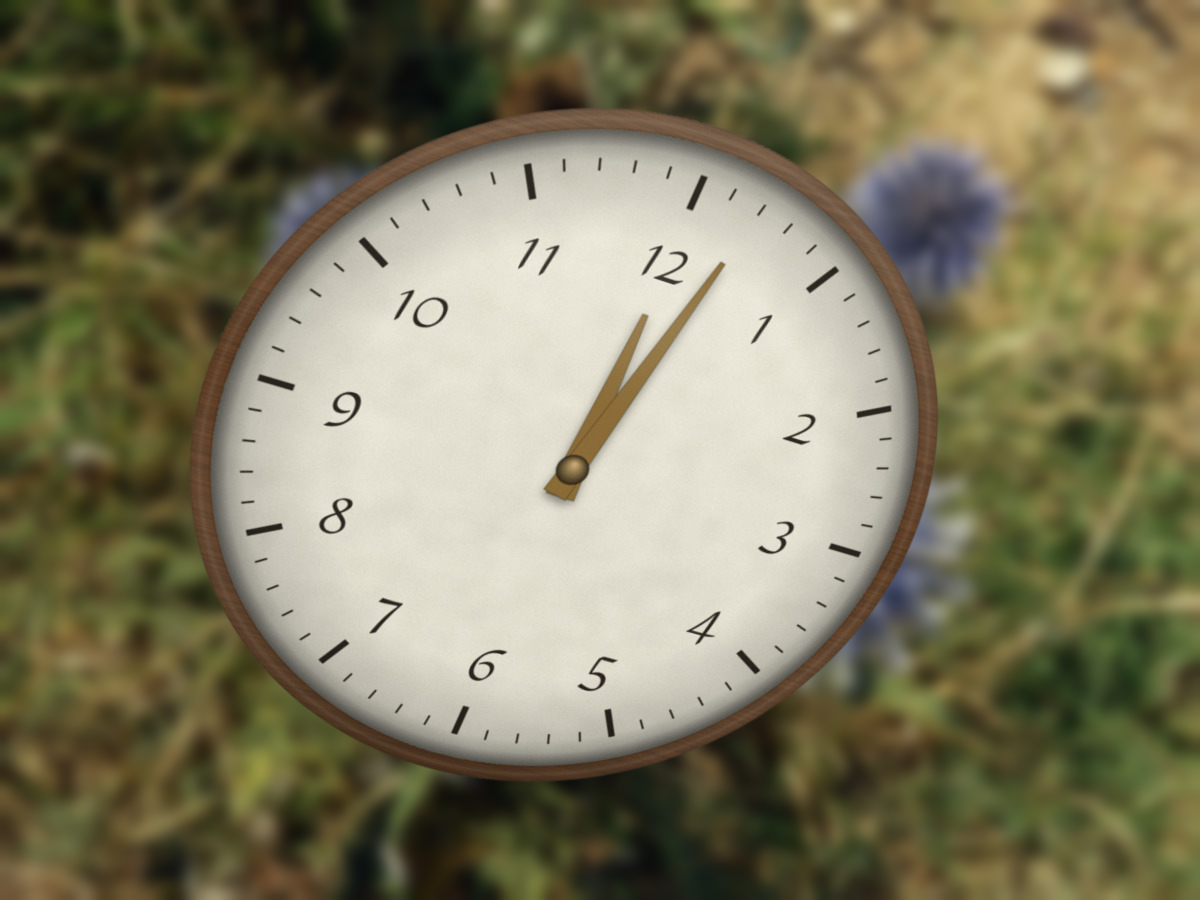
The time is 12h02
